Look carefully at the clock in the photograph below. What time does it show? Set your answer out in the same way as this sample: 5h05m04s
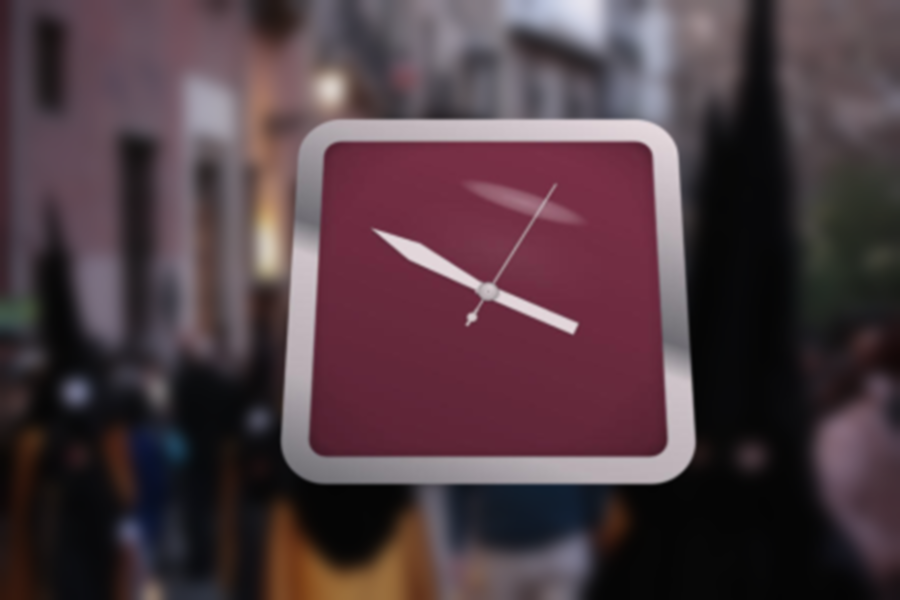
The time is 3h50m05s
